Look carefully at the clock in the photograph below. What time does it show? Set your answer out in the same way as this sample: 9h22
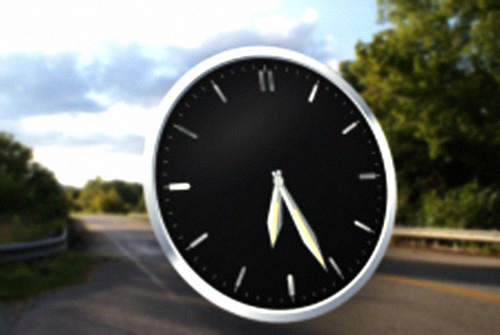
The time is 6h26
